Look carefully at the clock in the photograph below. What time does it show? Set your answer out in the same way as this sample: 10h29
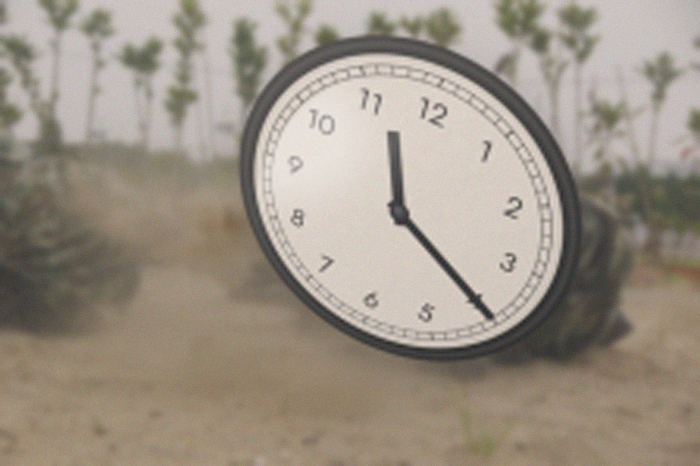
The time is 11h20
